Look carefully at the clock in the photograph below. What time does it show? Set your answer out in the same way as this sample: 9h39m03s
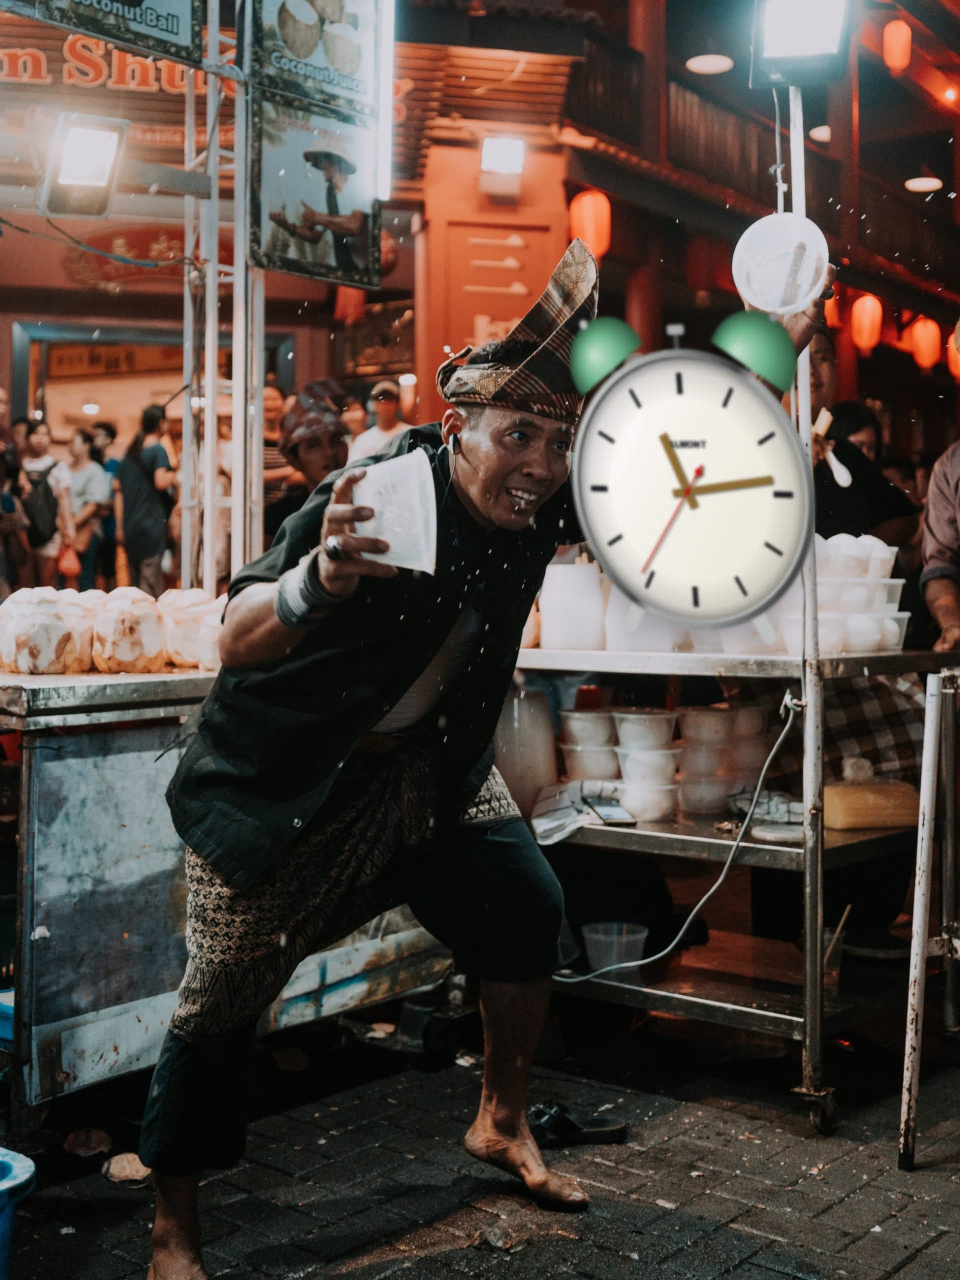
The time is 11h13m36s
